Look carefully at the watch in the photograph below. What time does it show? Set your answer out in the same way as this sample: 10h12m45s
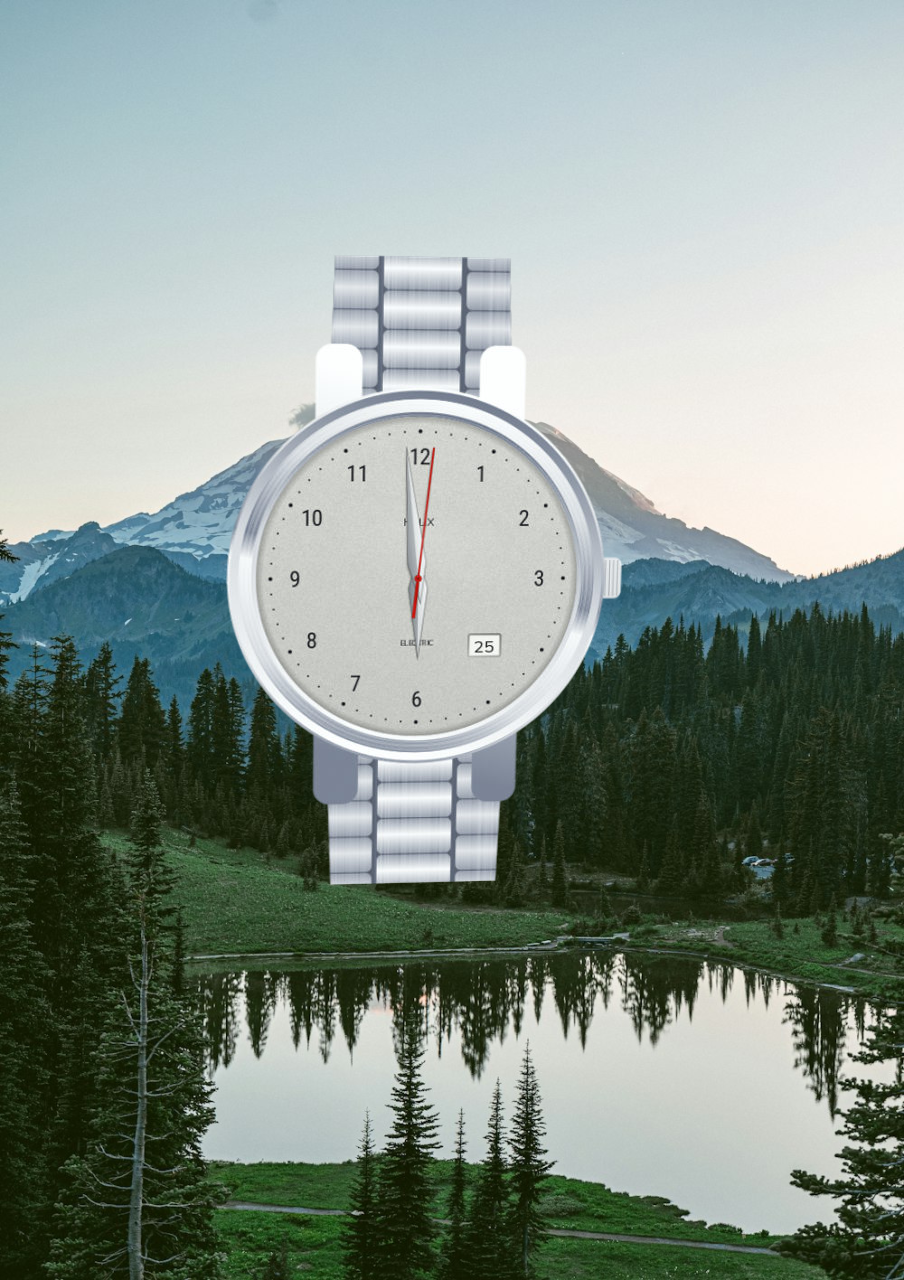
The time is 5h59m01s
